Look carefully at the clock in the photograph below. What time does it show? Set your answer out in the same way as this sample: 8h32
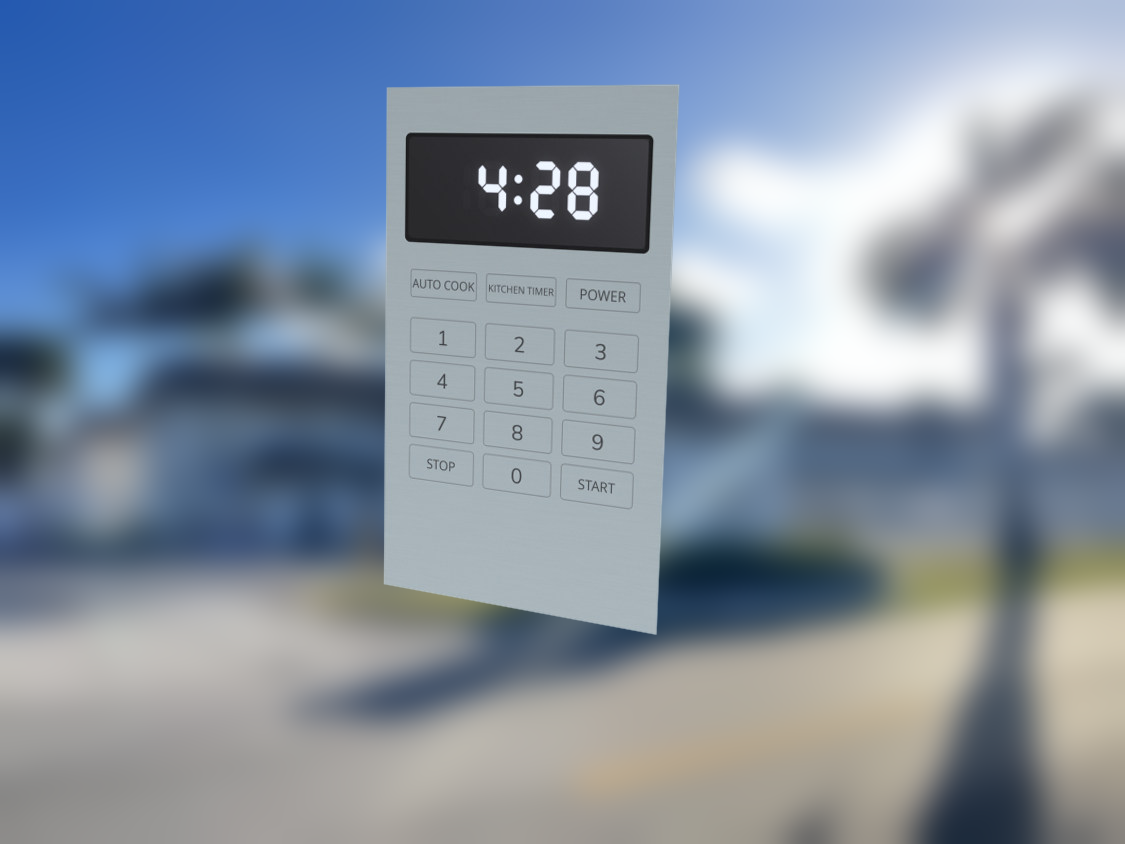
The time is 4h28
